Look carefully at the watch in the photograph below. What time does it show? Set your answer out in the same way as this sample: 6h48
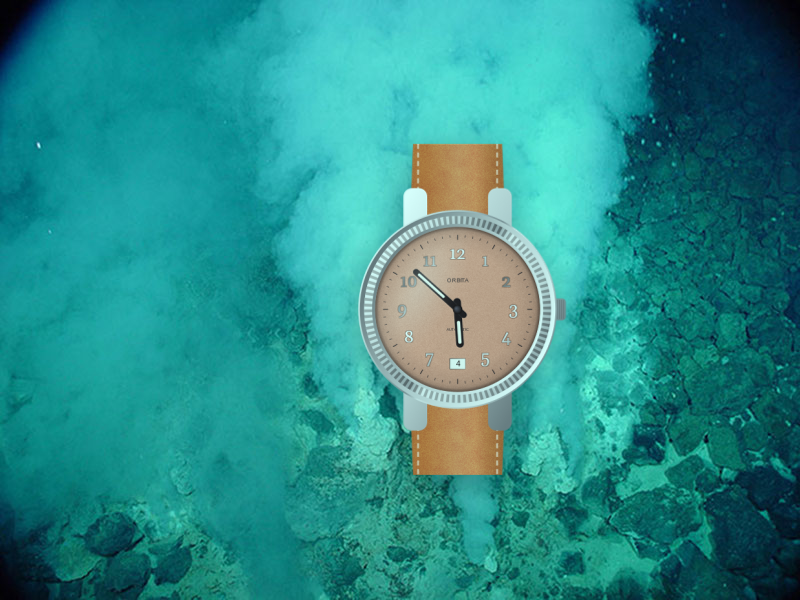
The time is 5h52
